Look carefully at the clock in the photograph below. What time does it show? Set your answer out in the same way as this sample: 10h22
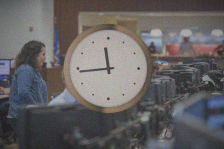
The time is 11h44
